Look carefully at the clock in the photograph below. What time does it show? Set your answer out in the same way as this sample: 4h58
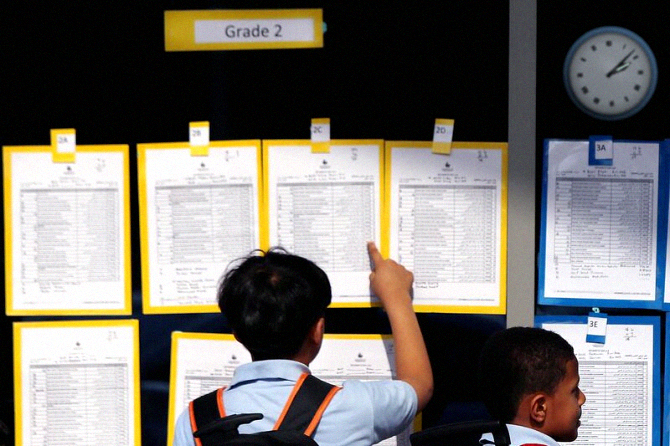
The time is 2h08
